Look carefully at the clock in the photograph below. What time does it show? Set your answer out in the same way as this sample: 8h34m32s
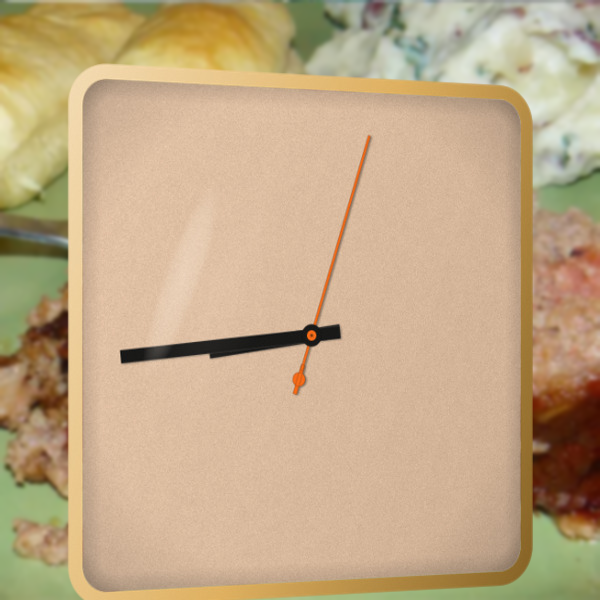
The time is 8h44m03s
